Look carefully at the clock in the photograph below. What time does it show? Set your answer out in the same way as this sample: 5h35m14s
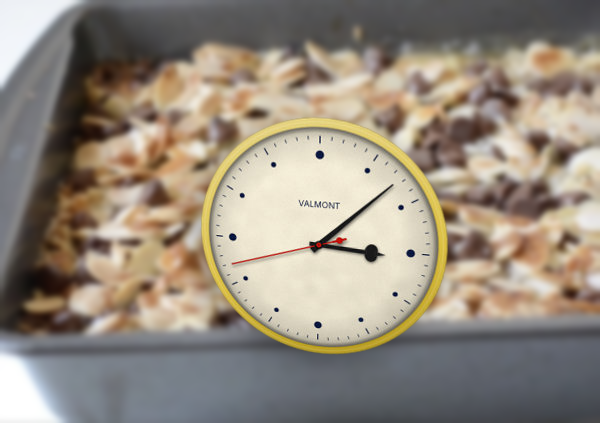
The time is 3h07m42s
